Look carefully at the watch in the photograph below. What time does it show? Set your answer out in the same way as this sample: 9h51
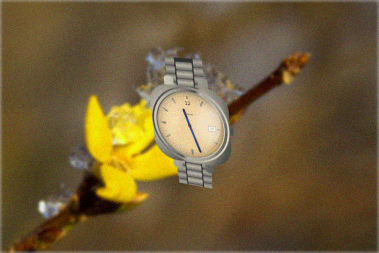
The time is 11h27
